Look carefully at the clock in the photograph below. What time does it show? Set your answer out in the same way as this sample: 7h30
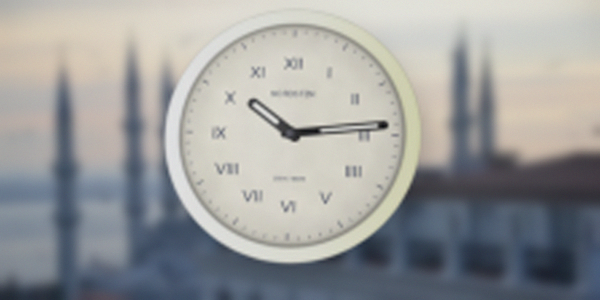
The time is 10h14
